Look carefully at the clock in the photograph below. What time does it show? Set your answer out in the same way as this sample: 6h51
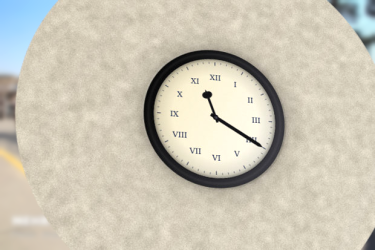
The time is 11h20
